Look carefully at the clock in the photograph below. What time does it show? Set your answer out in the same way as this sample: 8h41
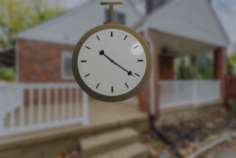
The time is 10h21
